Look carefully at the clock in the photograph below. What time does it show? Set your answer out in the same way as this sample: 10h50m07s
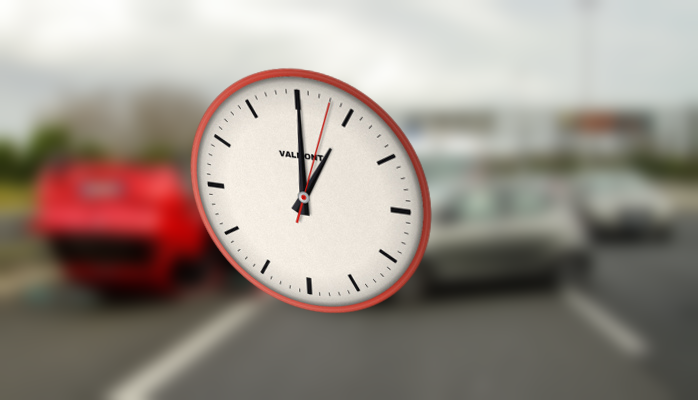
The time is 1h00m03s
